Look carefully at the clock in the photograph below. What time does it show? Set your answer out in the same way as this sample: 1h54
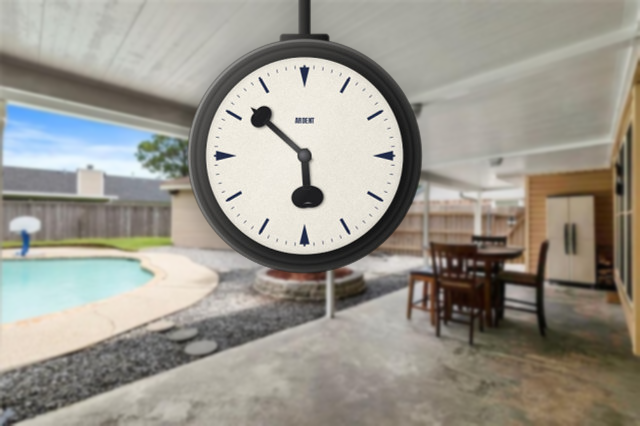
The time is 5h52
